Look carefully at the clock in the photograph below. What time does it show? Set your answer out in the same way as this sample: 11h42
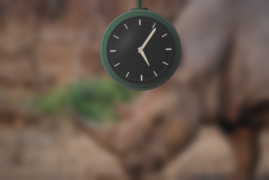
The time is 5h06
